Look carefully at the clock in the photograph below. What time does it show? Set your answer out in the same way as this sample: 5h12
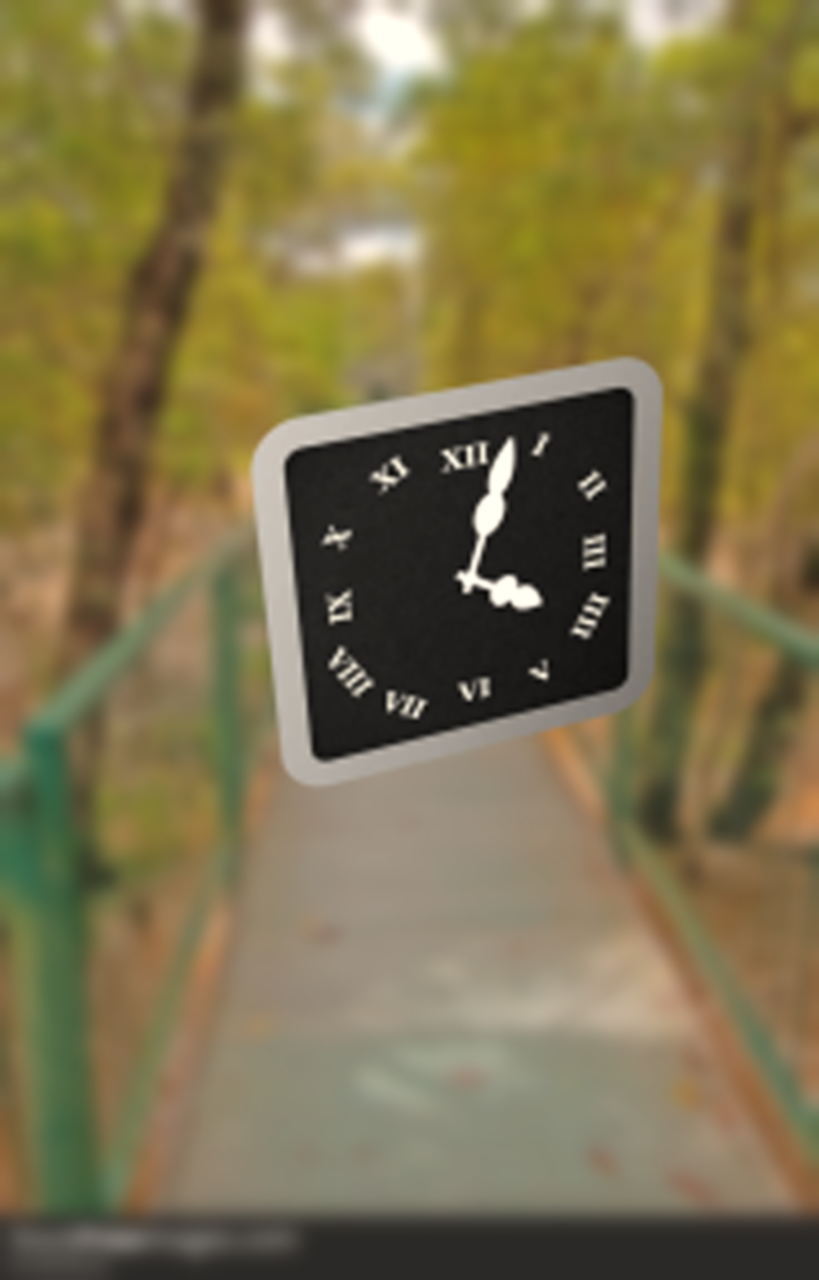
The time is 4h03
